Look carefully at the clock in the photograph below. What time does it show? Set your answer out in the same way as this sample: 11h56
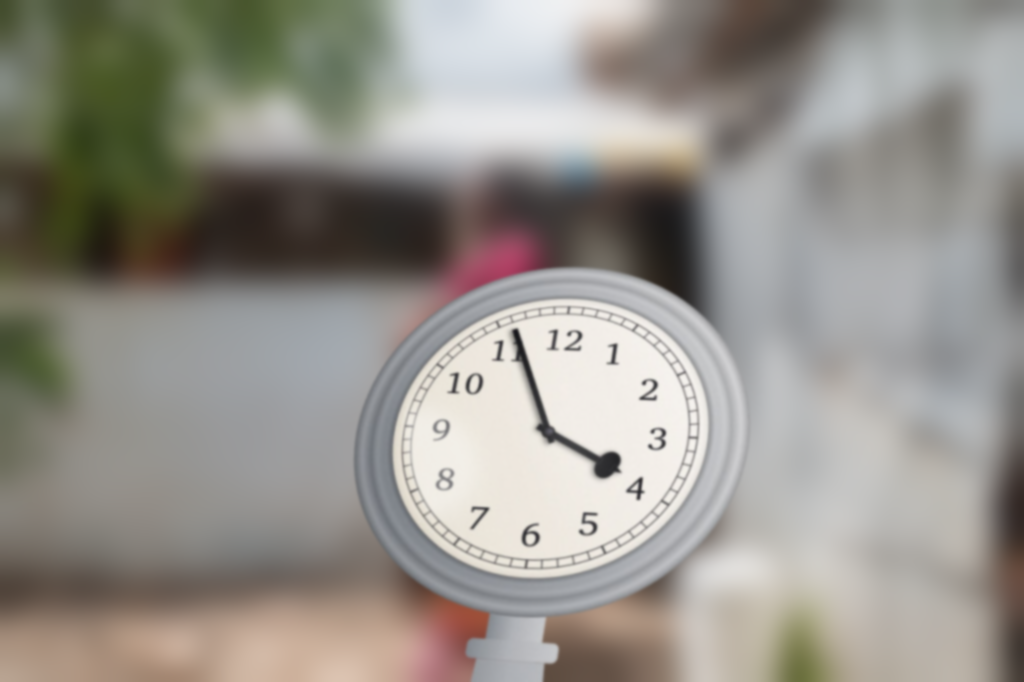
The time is 3h56
